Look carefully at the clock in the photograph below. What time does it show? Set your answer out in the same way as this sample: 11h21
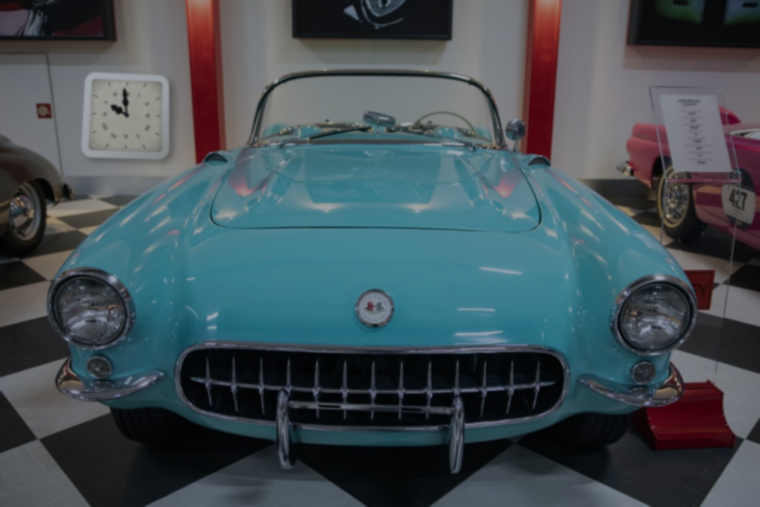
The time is 9h59
